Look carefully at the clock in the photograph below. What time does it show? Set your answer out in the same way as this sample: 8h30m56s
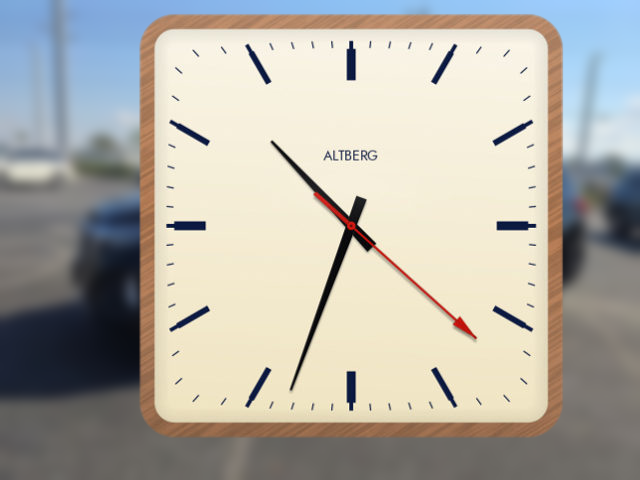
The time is 10h33m22s
